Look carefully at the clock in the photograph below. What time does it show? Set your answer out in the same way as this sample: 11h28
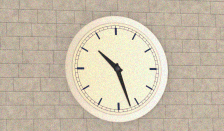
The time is 10h27
